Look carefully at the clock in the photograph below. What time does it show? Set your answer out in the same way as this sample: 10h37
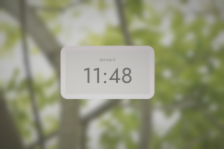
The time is 11h48
